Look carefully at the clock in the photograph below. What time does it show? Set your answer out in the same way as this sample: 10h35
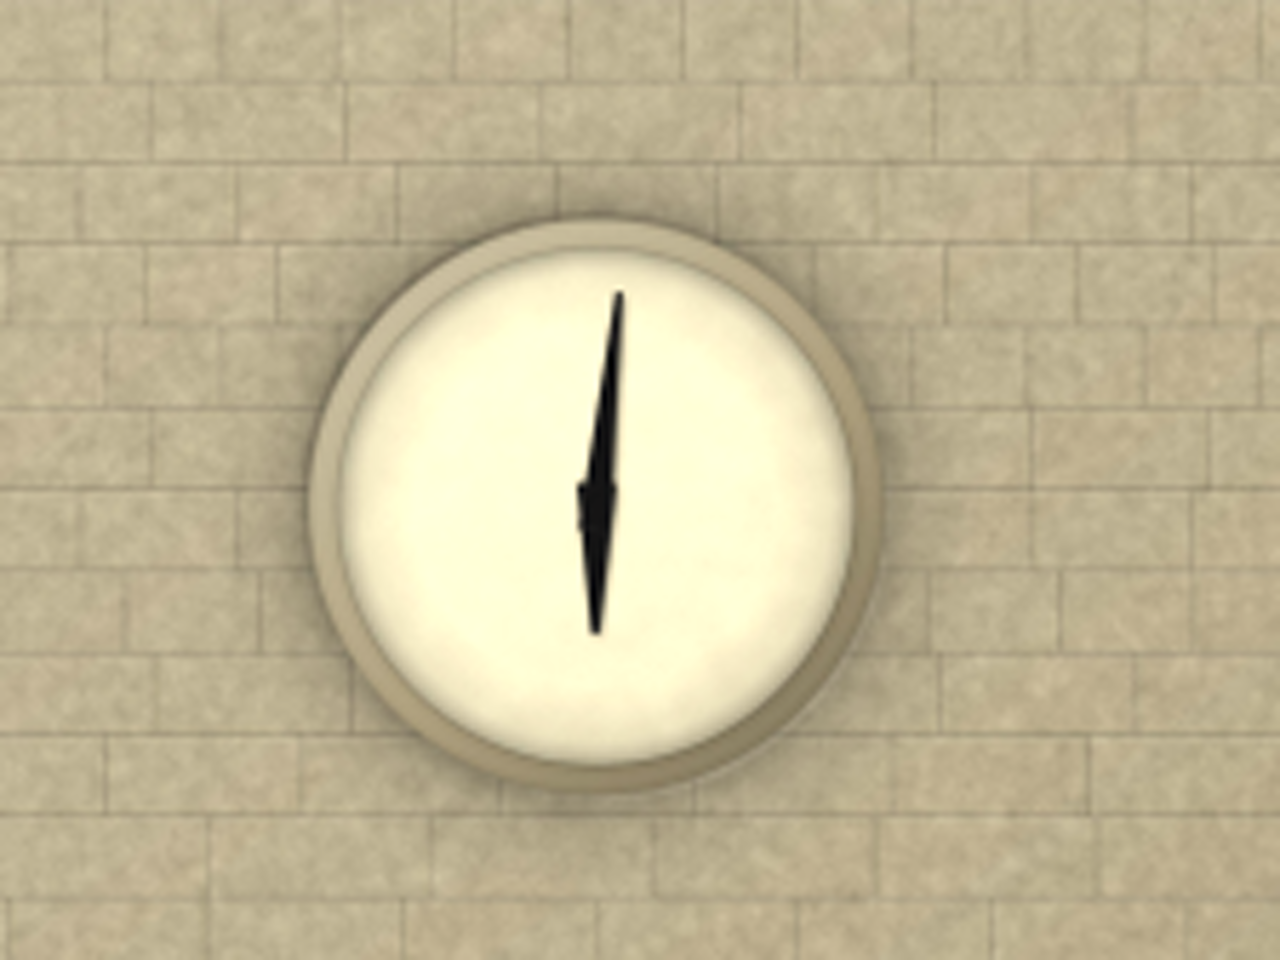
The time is 6h01
